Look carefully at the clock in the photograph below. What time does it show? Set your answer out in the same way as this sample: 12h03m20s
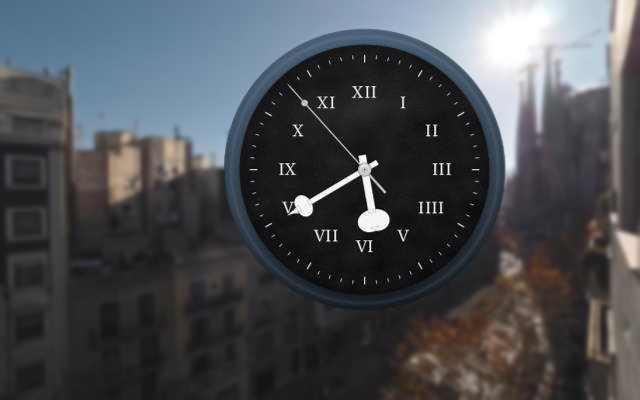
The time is 5h39m53s
